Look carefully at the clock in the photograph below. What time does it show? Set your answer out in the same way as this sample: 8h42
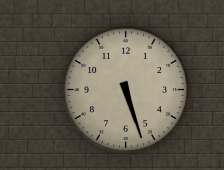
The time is 5h27
